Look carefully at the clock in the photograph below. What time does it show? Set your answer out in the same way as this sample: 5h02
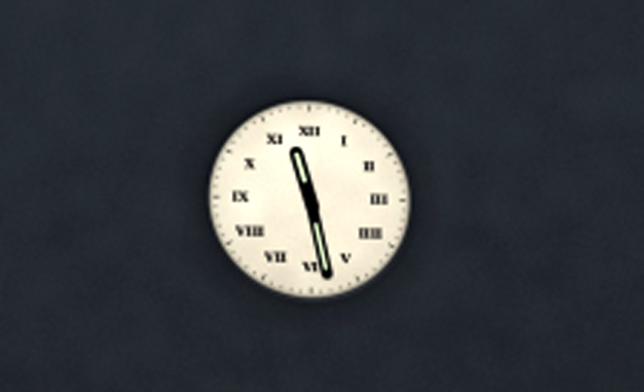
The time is 11h28
